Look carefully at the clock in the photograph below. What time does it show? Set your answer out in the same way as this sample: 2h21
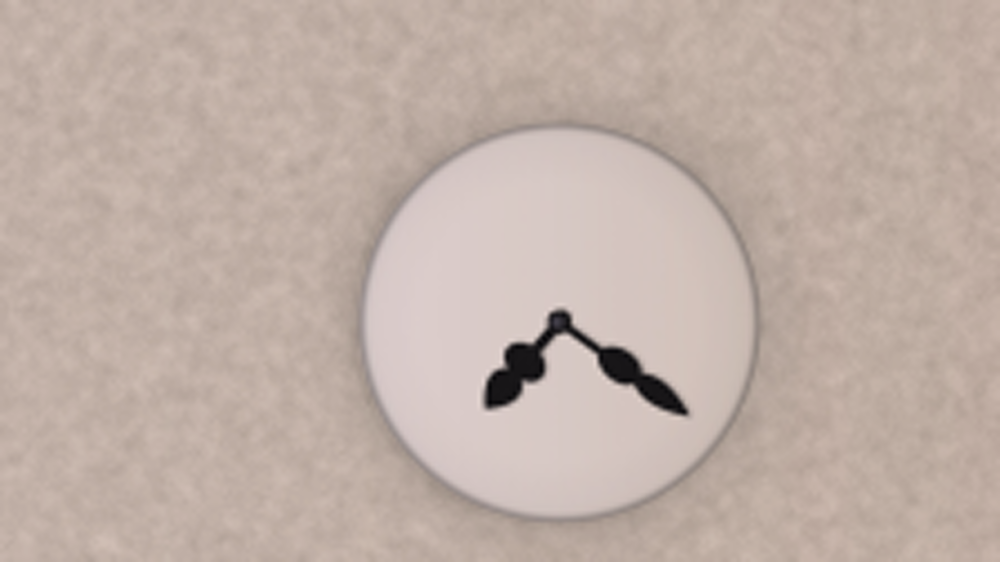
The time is 7h21
